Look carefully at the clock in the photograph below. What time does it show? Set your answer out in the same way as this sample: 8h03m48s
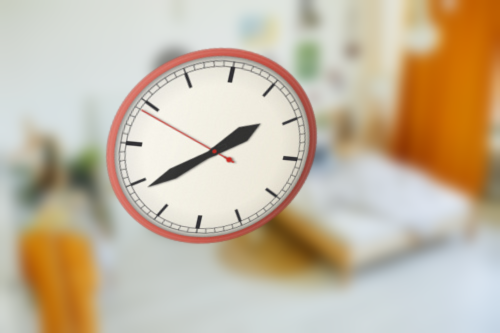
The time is 1h38m49s
